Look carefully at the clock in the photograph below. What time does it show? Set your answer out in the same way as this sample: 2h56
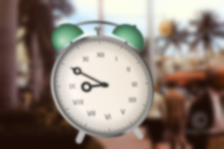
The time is 8h50
